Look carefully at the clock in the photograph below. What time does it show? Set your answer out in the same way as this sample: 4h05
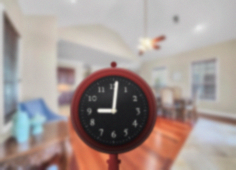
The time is 9h01
